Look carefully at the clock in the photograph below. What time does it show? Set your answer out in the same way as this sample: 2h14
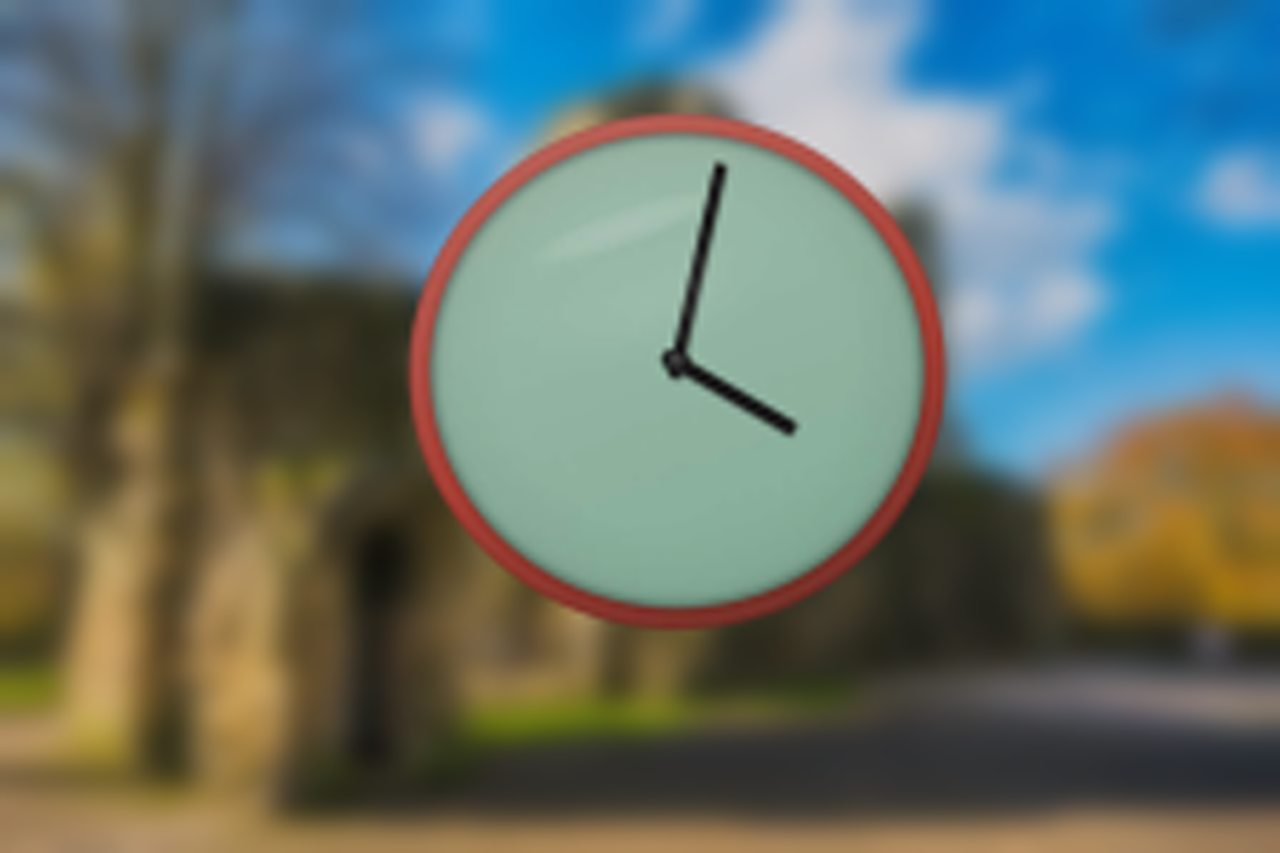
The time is 4h02
